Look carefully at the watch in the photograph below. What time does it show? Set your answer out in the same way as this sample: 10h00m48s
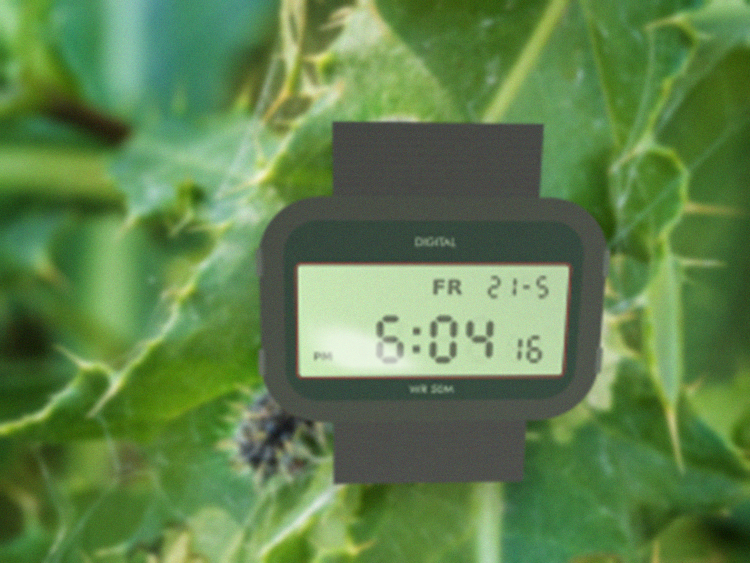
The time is 6h04m16s
